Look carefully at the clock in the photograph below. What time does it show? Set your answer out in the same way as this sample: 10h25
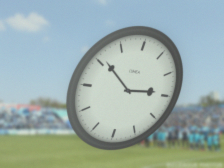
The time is 2h51
